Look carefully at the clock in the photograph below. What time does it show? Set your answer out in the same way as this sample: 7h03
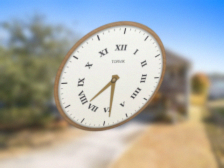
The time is 7h29
